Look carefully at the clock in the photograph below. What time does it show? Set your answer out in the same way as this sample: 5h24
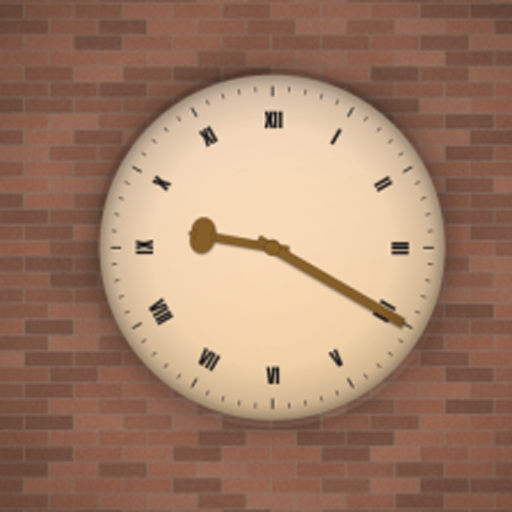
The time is 9h20
